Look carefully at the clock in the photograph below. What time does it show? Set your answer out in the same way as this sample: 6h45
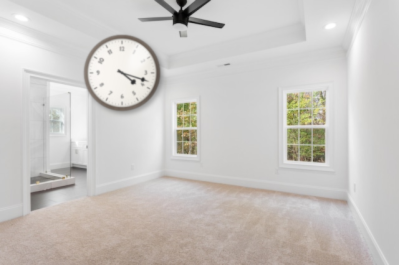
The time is 4h18
